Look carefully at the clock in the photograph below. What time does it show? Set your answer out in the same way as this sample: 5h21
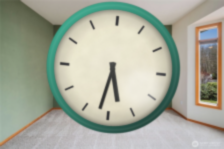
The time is 5h32
